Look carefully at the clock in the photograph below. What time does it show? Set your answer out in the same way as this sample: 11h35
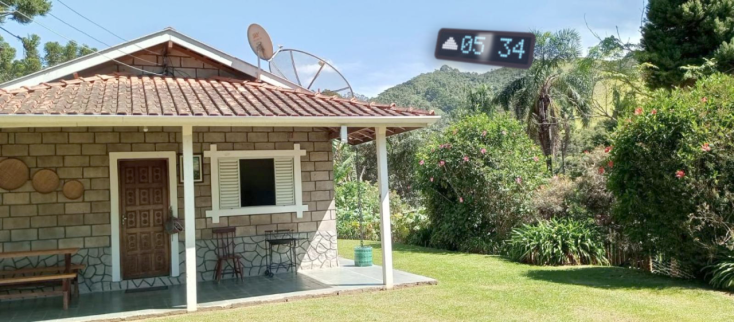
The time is 5h34
